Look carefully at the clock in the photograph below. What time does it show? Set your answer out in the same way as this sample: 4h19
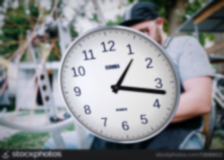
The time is 1h17
